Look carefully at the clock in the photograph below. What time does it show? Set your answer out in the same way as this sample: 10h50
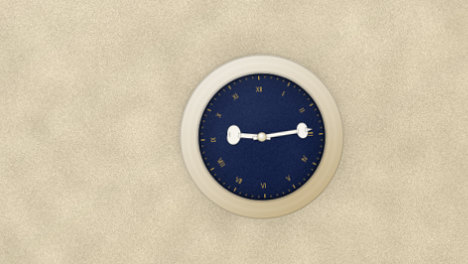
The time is 9h14
